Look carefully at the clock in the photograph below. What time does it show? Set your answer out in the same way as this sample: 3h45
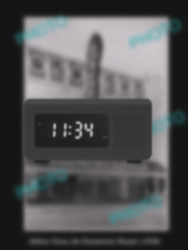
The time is 11h34
